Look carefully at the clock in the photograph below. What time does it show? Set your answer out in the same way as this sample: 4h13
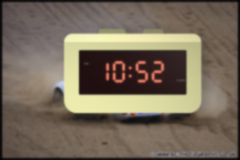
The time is 10h52
